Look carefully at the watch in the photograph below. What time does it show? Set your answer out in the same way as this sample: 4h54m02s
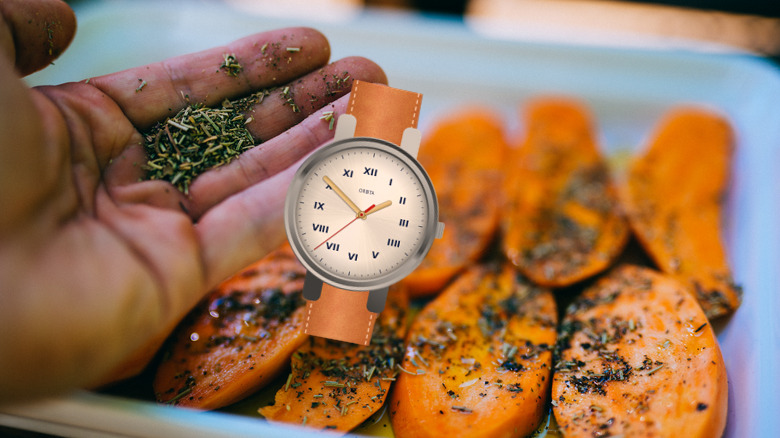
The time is 1h50m37s
